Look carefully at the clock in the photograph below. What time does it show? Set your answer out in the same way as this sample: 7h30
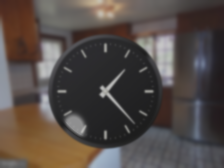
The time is 1h23
